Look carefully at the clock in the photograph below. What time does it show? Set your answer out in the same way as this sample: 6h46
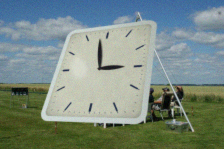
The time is 2h58
